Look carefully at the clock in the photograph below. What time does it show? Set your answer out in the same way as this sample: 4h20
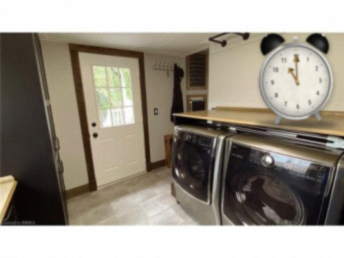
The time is 11h00
